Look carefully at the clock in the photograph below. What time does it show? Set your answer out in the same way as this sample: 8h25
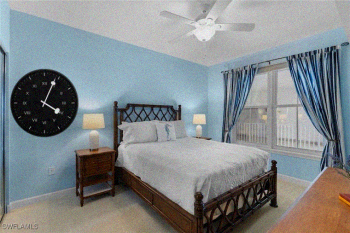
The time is 4h04
